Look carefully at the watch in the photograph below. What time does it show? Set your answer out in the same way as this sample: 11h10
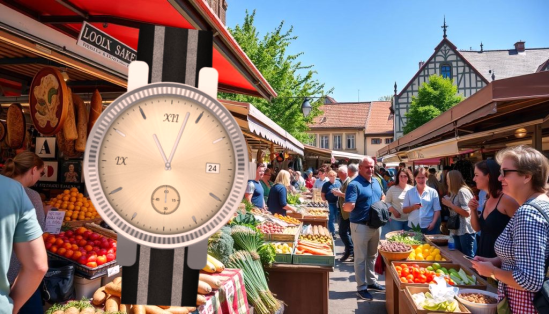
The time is 11h03
